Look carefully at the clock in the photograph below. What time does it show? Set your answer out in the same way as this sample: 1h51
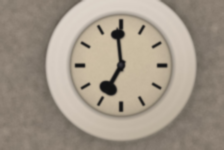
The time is 6h59
